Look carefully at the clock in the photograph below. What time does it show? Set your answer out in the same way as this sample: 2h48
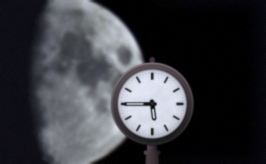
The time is 5h45
